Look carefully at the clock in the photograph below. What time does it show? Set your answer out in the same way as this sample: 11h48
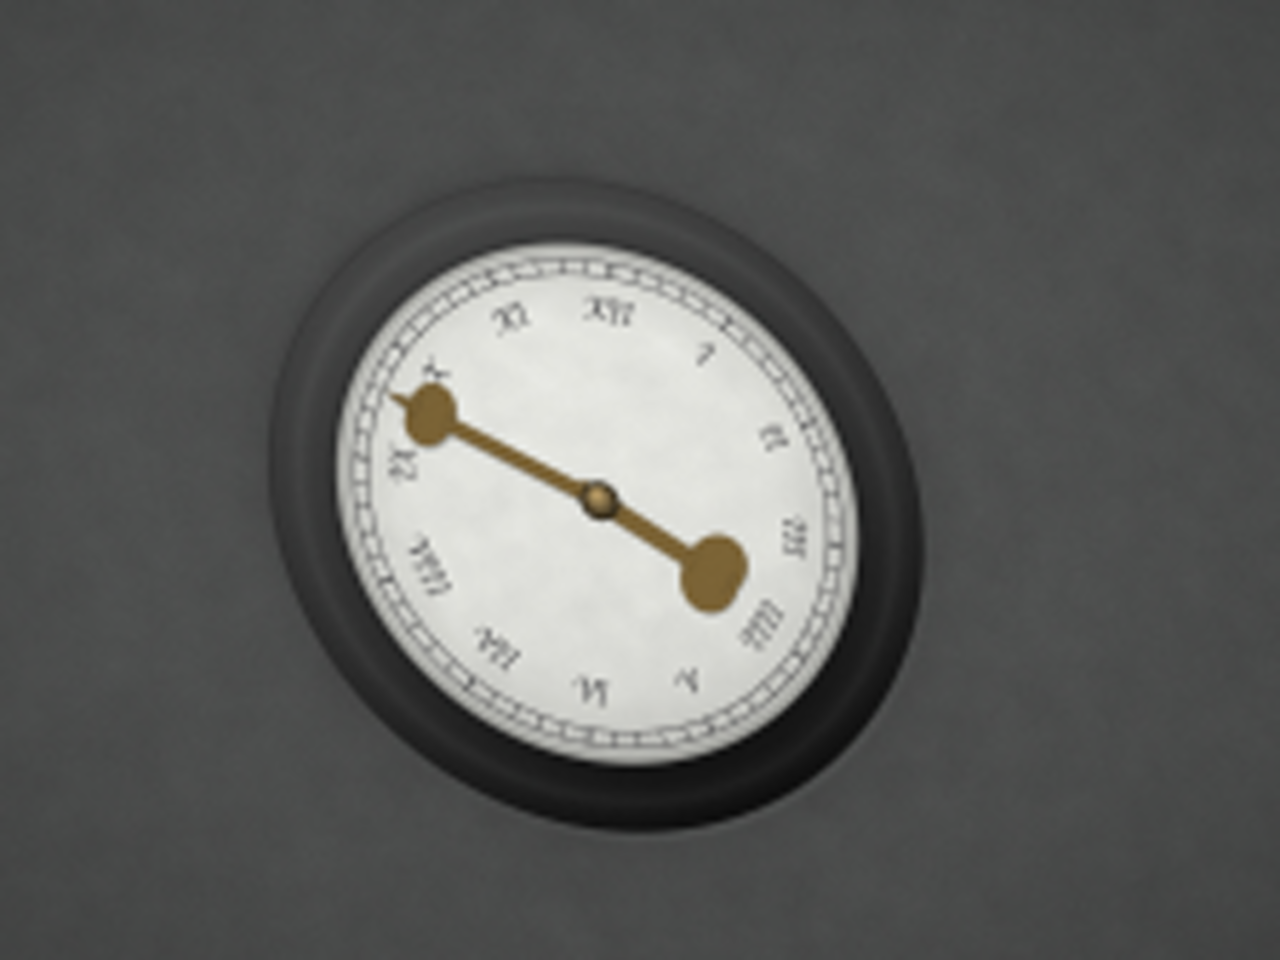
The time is 3h48
